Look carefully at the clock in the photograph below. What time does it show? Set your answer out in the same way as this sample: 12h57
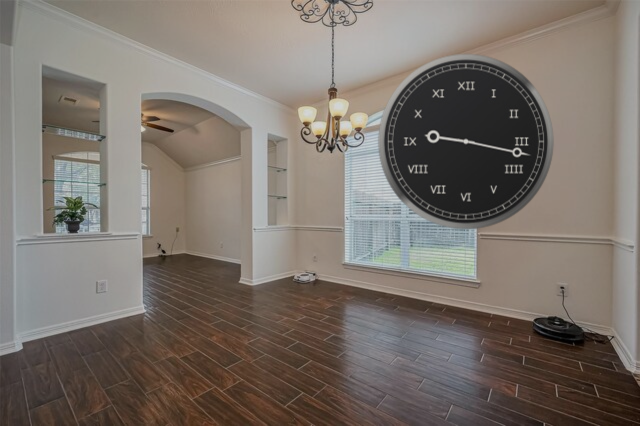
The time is 9h17
